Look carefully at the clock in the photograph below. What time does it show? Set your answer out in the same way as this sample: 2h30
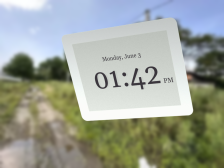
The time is 1h42
